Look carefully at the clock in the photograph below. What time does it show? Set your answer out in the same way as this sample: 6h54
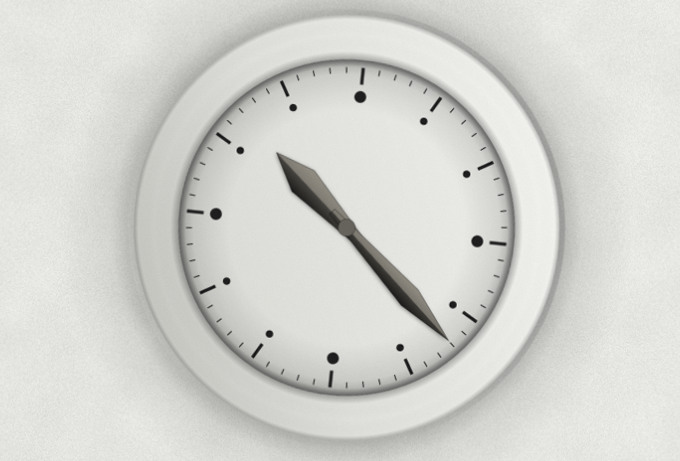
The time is 10h22
